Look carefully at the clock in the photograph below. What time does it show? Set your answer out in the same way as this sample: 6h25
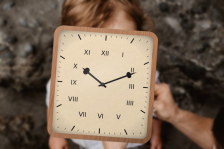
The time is 10h11
